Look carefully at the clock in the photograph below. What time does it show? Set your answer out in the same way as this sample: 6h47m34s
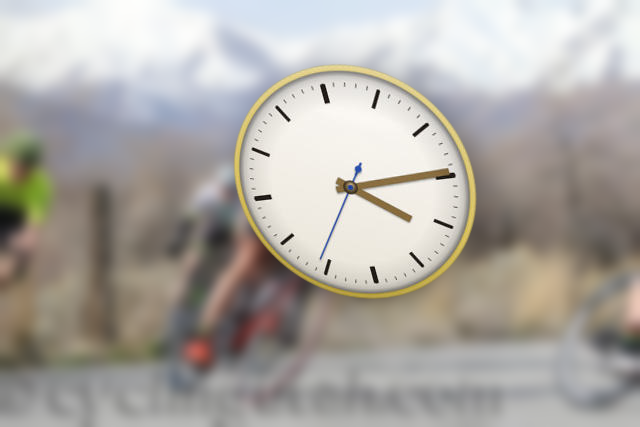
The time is 4h14m36s
